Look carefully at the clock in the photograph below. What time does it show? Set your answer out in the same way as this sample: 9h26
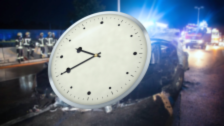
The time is 9h40
